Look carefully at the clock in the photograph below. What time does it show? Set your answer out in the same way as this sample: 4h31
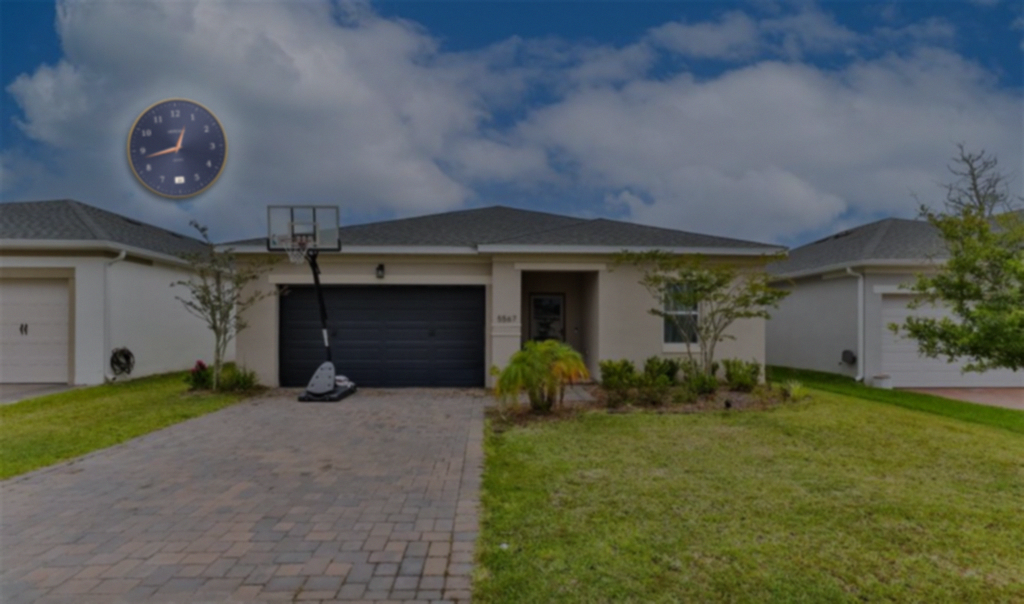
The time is 12h43
